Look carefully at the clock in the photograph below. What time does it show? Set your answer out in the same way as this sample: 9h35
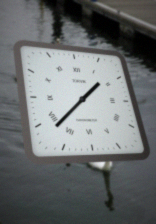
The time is 1h38
